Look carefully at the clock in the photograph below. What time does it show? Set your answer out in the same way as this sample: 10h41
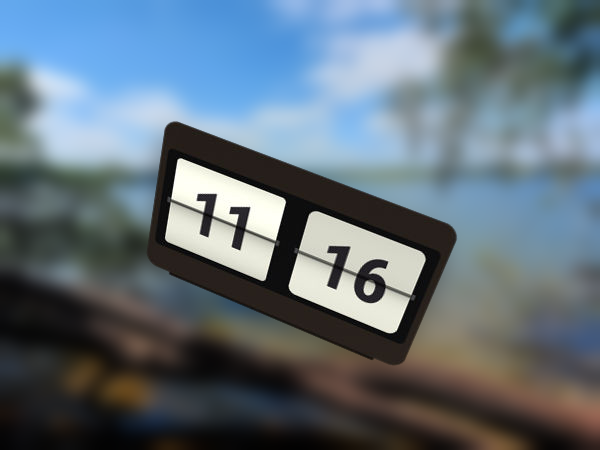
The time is 11h16
